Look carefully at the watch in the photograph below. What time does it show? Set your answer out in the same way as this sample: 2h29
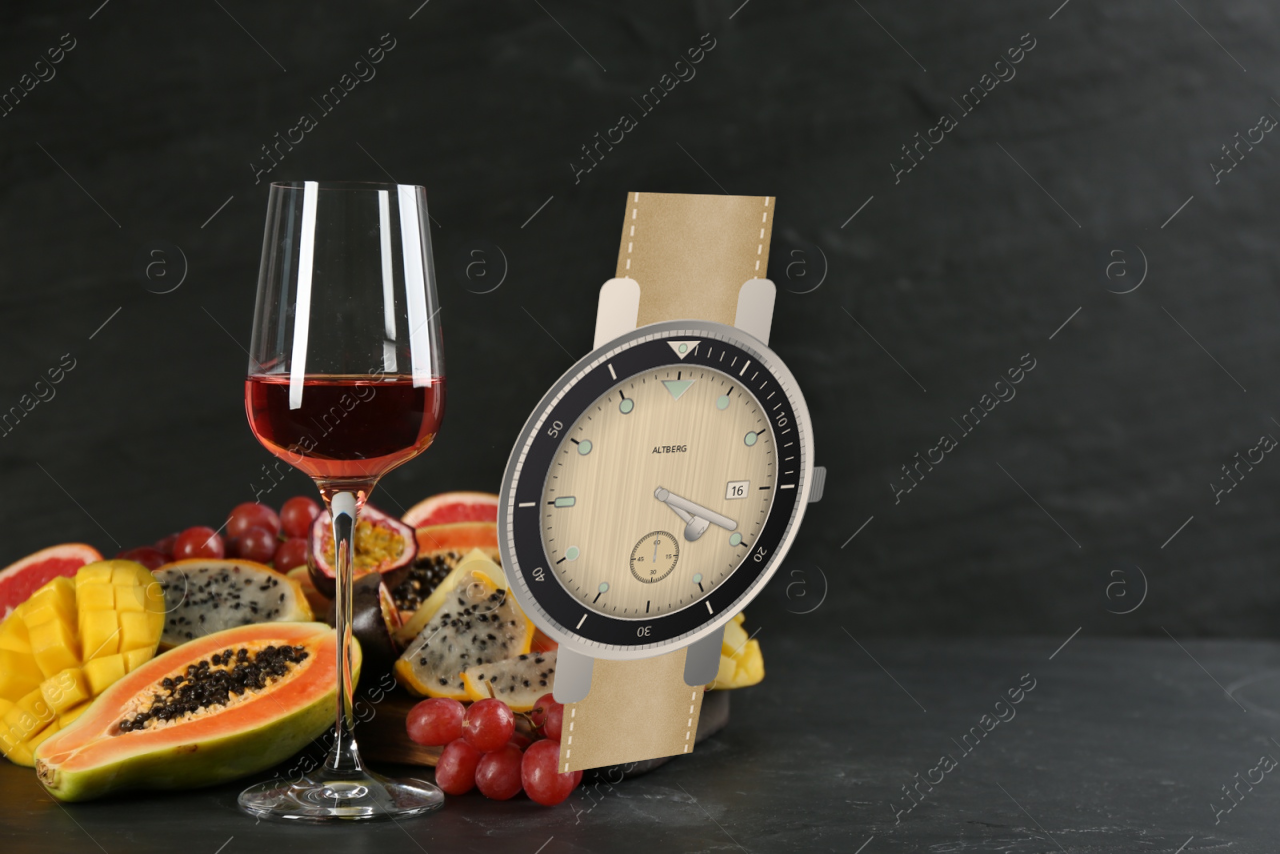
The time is 4h19
